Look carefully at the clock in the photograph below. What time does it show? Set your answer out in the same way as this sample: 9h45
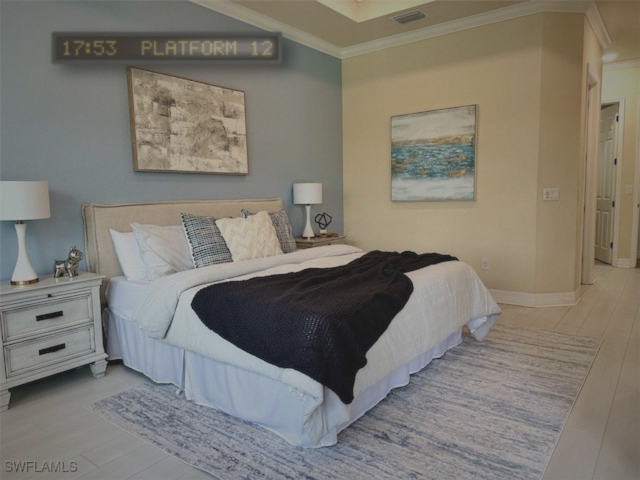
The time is 17h53
